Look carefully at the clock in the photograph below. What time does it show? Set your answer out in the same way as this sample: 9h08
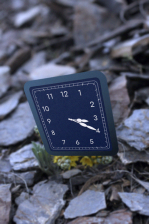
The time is 3h20
